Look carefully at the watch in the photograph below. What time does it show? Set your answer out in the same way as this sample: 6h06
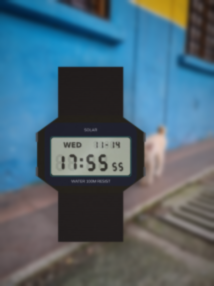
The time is 17h55
